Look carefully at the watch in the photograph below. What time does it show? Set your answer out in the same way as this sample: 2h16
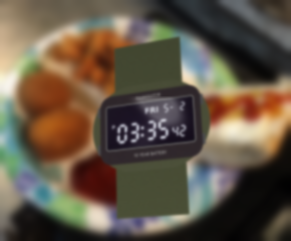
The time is 3h35
